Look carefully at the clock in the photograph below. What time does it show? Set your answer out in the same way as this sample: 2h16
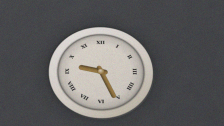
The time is 9h26
